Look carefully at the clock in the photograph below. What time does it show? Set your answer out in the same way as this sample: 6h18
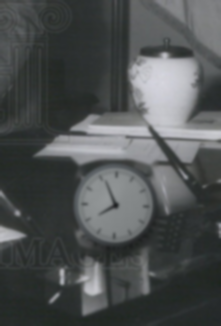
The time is 7h56
